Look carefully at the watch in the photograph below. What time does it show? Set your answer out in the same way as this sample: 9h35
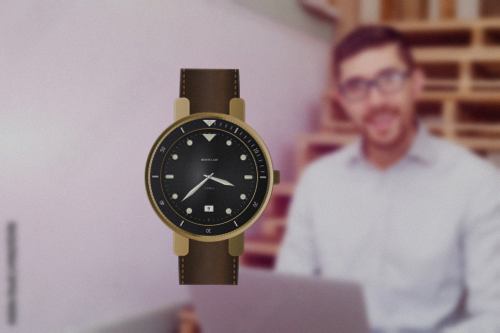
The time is 3h38
